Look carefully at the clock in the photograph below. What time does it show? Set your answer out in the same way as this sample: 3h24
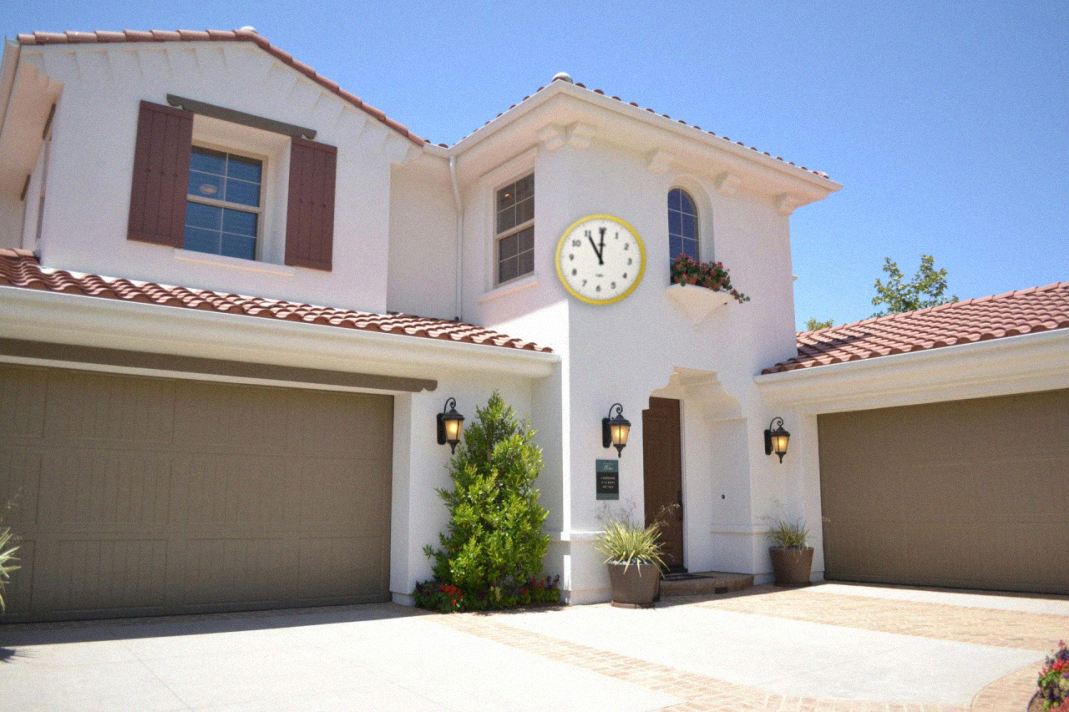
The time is 11h00
